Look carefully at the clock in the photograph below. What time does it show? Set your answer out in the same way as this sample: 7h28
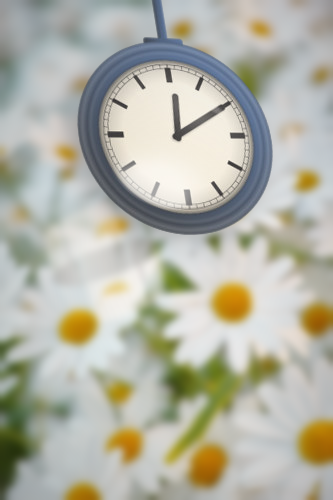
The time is 12h10
